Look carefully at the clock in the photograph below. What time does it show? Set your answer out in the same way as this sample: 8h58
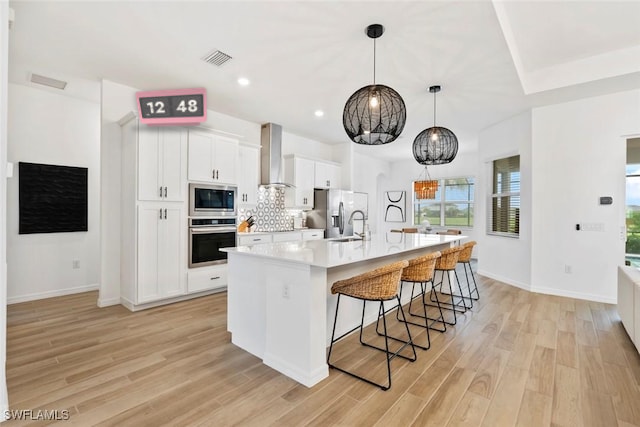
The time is 12h48
